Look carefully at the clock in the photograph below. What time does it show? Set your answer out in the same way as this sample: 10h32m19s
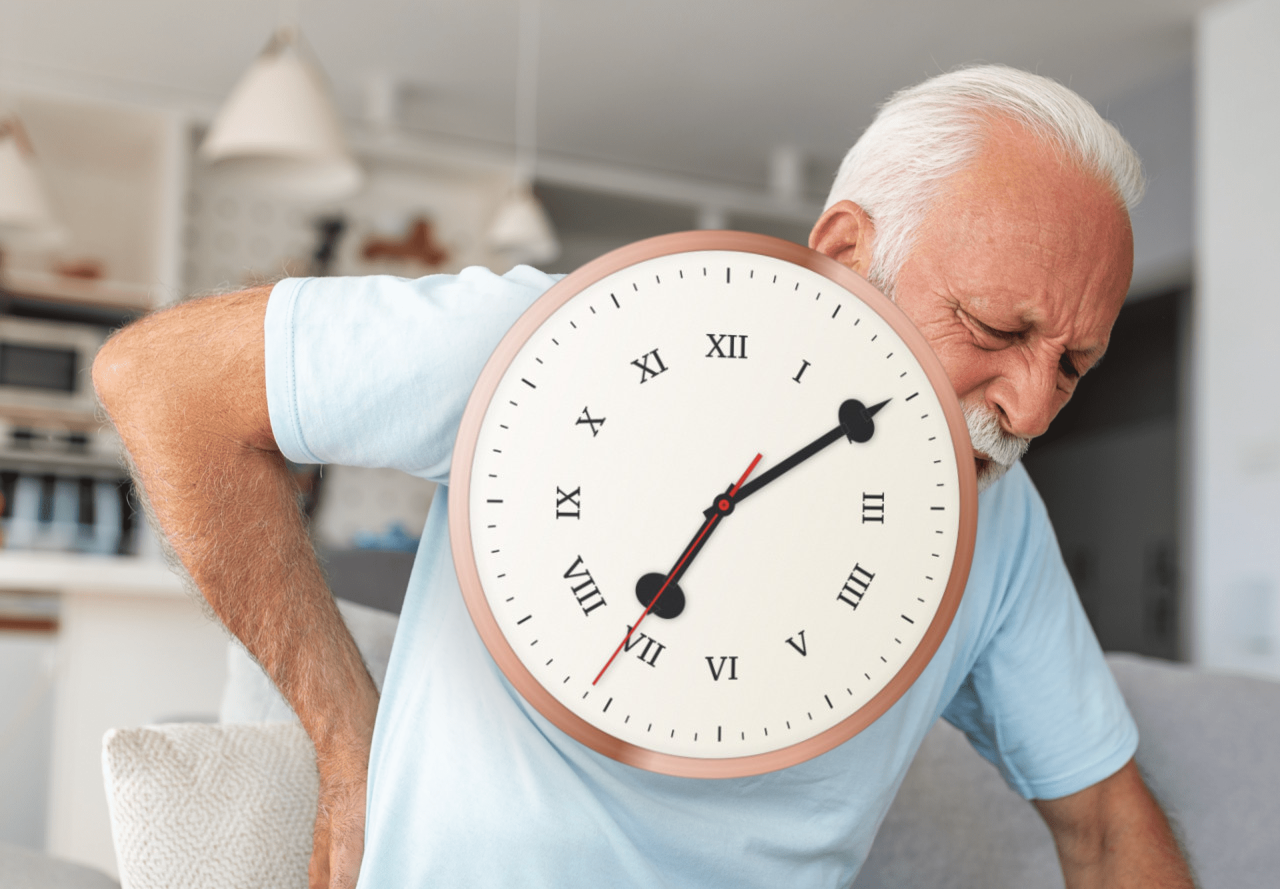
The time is 7h09m36s
